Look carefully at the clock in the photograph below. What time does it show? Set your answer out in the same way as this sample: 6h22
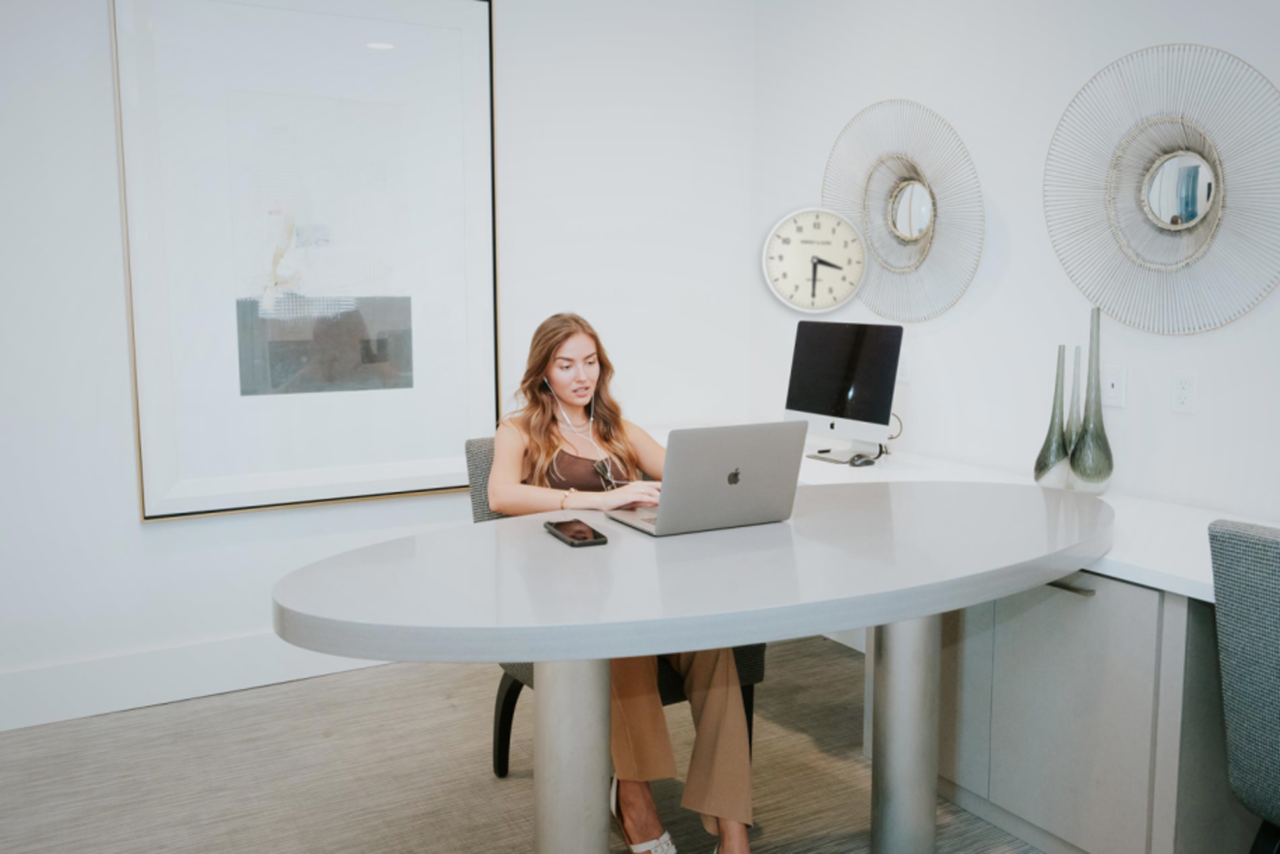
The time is 3h30
